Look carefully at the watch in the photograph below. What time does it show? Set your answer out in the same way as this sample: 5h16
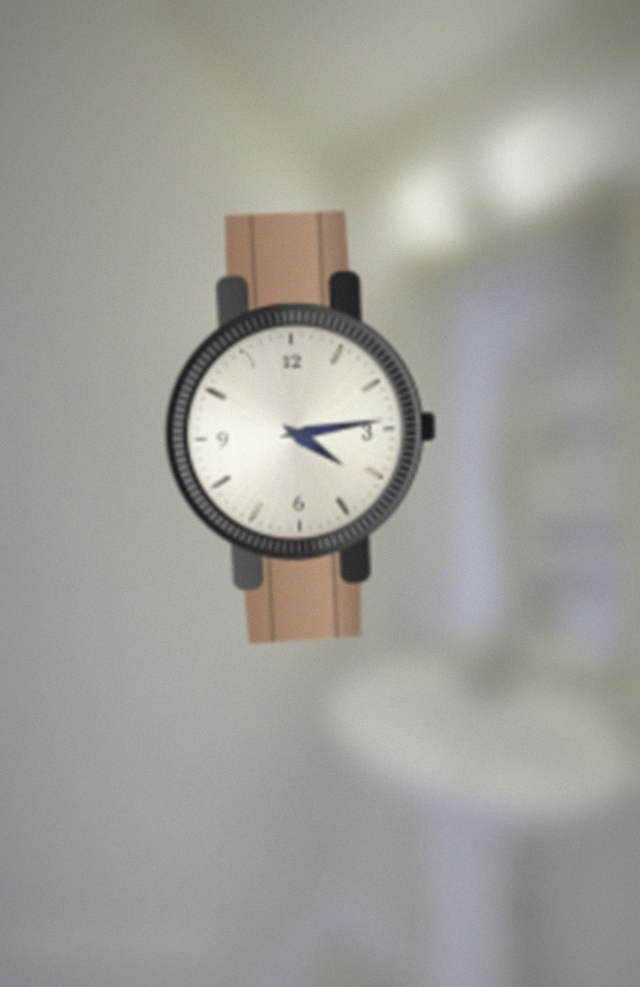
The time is 4h14
